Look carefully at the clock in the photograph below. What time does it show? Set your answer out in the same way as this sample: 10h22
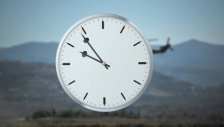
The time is 9h54
